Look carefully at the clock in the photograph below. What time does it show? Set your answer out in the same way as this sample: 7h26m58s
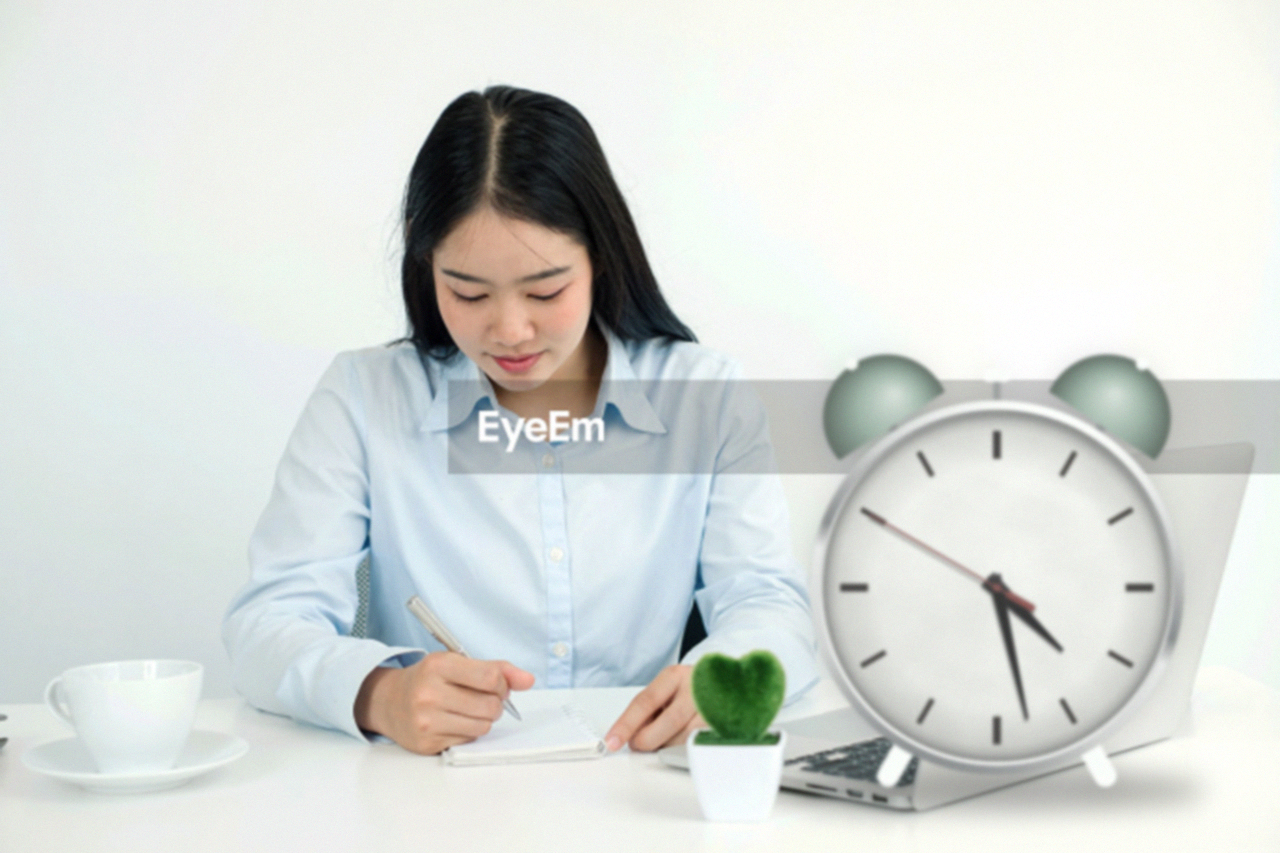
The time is 4h27m50s
